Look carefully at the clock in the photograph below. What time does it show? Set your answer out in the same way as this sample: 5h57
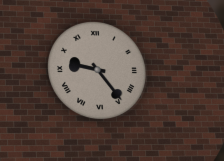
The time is 9h24
